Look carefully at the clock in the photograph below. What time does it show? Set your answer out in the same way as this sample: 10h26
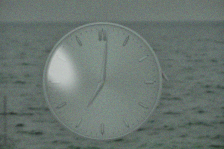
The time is 7h01
